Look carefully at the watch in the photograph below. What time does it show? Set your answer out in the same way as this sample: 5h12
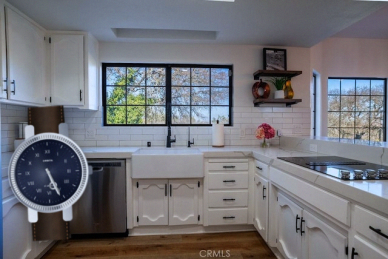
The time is 5h26
